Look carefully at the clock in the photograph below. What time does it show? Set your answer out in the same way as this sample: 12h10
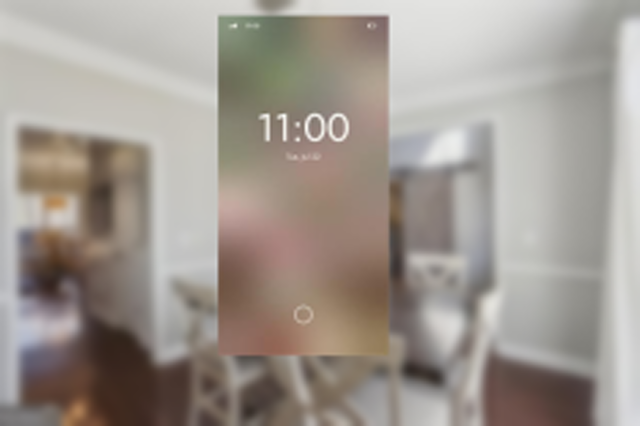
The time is 11h00
